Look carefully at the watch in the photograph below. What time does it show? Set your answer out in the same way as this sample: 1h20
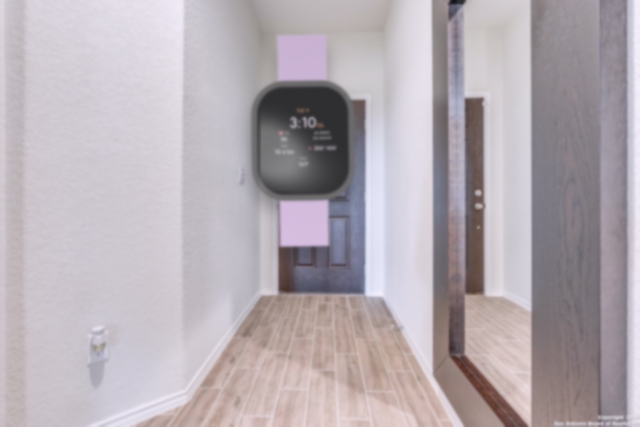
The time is 3h10
